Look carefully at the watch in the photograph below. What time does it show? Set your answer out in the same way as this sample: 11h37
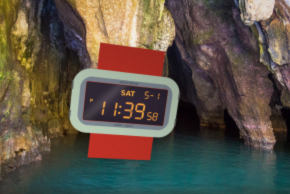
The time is 11h39
